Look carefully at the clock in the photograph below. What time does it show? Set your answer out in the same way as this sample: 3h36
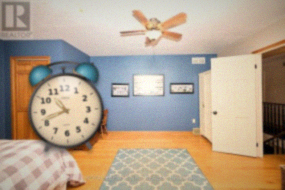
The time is 10h42
